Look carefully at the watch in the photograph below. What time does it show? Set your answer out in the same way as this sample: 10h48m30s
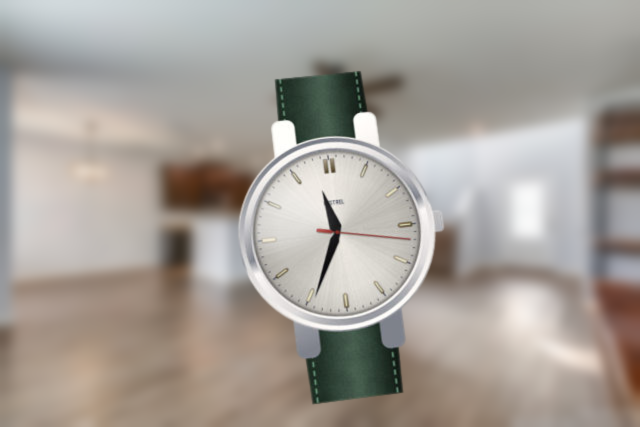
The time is 11h34m17s
